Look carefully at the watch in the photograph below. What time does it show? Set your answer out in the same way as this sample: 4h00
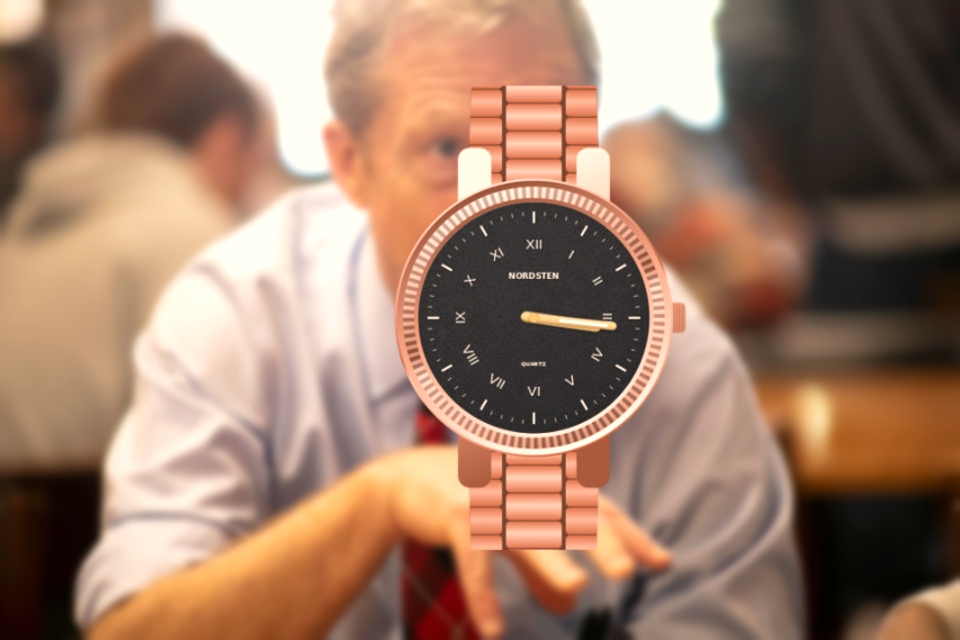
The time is 3h16
